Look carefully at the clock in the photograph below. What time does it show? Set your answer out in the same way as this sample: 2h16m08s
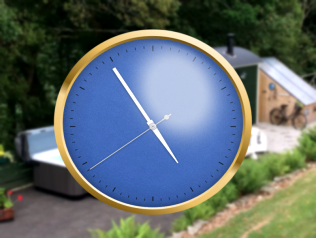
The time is 4h54m39s
